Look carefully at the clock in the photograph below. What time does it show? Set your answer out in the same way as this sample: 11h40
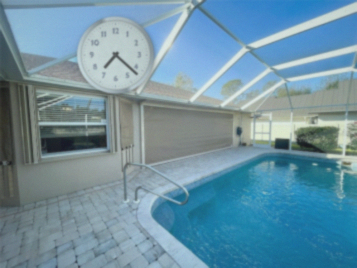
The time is 7h22
